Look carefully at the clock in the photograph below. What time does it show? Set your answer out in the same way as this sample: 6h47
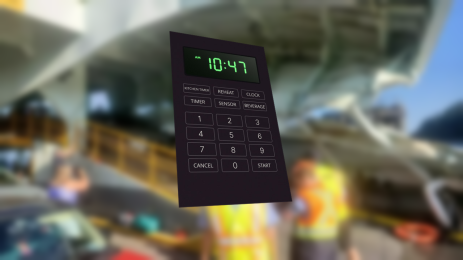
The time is 10h47
